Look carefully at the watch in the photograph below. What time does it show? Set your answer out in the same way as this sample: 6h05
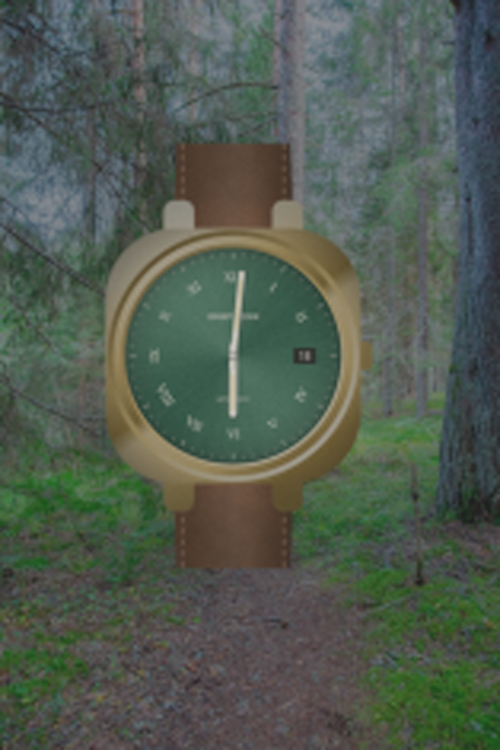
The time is 6h01
